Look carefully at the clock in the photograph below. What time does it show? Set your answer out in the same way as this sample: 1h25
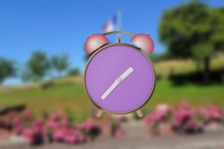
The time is 1h37
